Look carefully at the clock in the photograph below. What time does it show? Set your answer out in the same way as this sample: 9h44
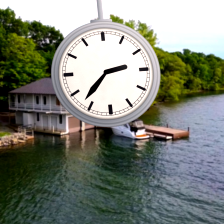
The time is 2h37
